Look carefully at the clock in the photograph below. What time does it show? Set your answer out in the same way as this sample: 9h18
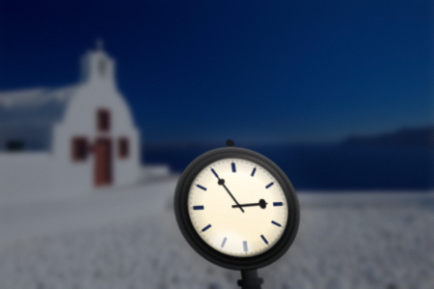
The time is 2h55
